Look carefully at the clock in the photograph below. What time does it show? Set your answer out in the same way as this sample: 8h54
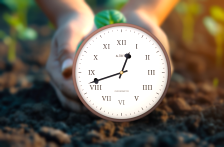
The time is 12h42
